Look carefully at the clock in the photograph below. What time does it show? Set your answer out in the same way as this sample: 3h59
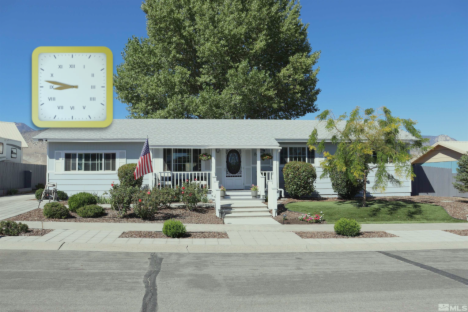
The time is 8h47
